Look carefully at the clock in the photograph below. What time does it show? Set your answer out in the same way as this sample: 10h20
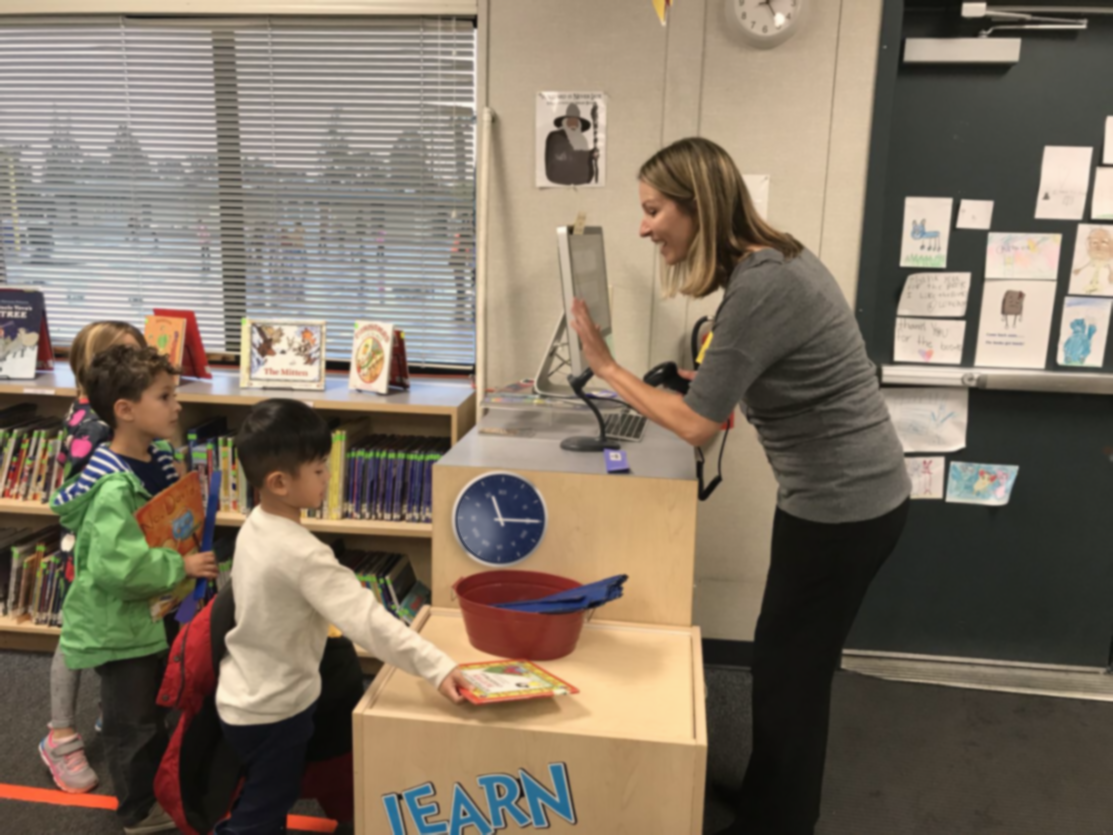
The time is 11h15
